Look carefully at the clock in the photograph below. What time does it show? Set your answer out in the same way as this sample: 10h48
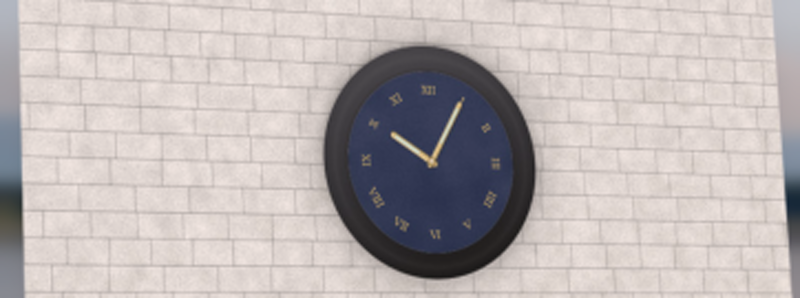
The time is 10h05
